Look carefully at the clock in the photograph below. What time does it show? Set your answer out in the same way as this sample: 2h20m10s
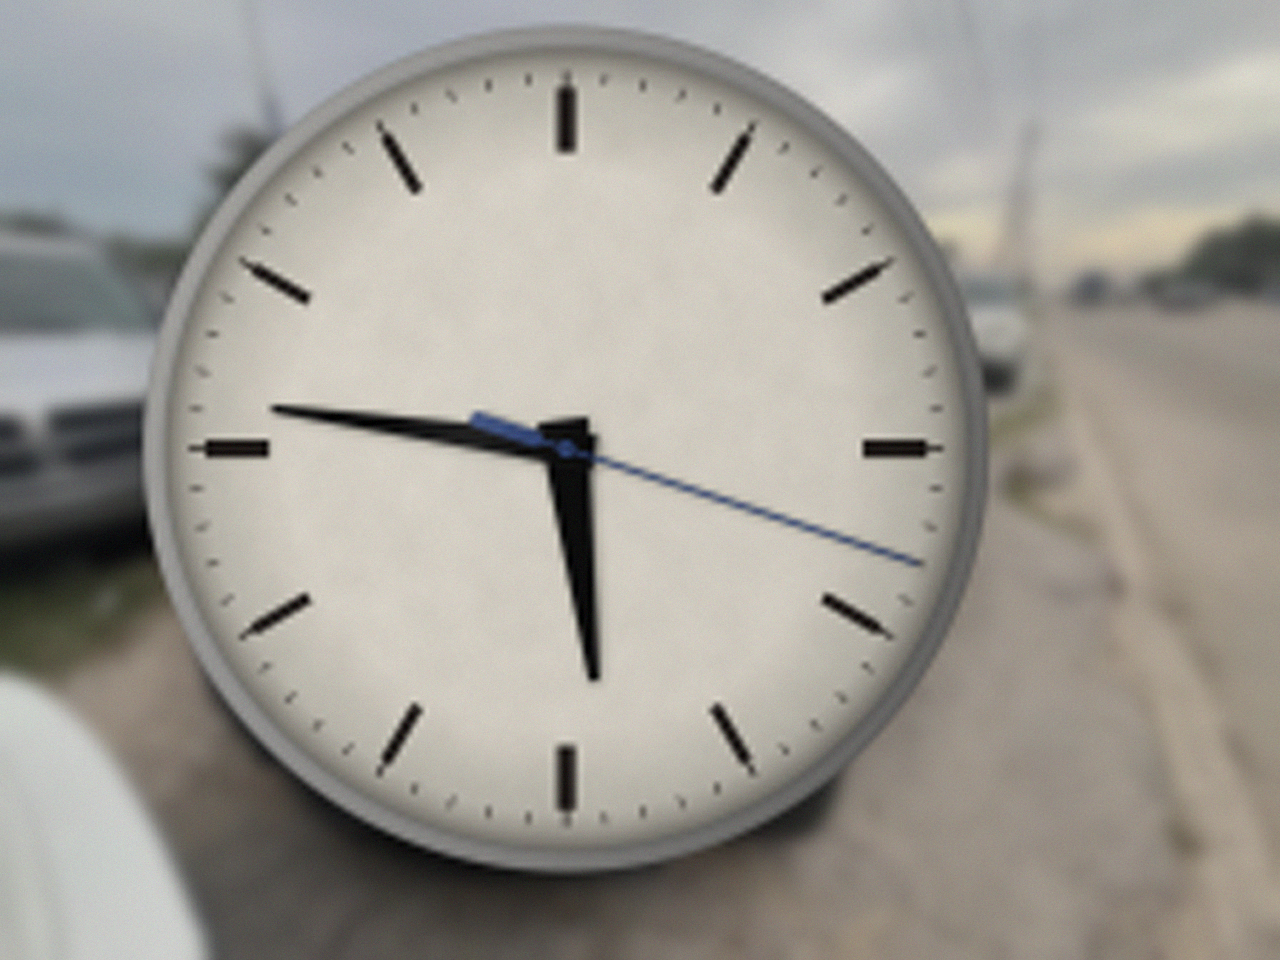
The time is 5h46m18s
